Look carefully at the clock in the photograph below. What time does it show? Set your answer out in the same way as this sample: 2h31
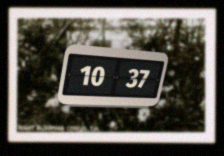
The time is 10h37
